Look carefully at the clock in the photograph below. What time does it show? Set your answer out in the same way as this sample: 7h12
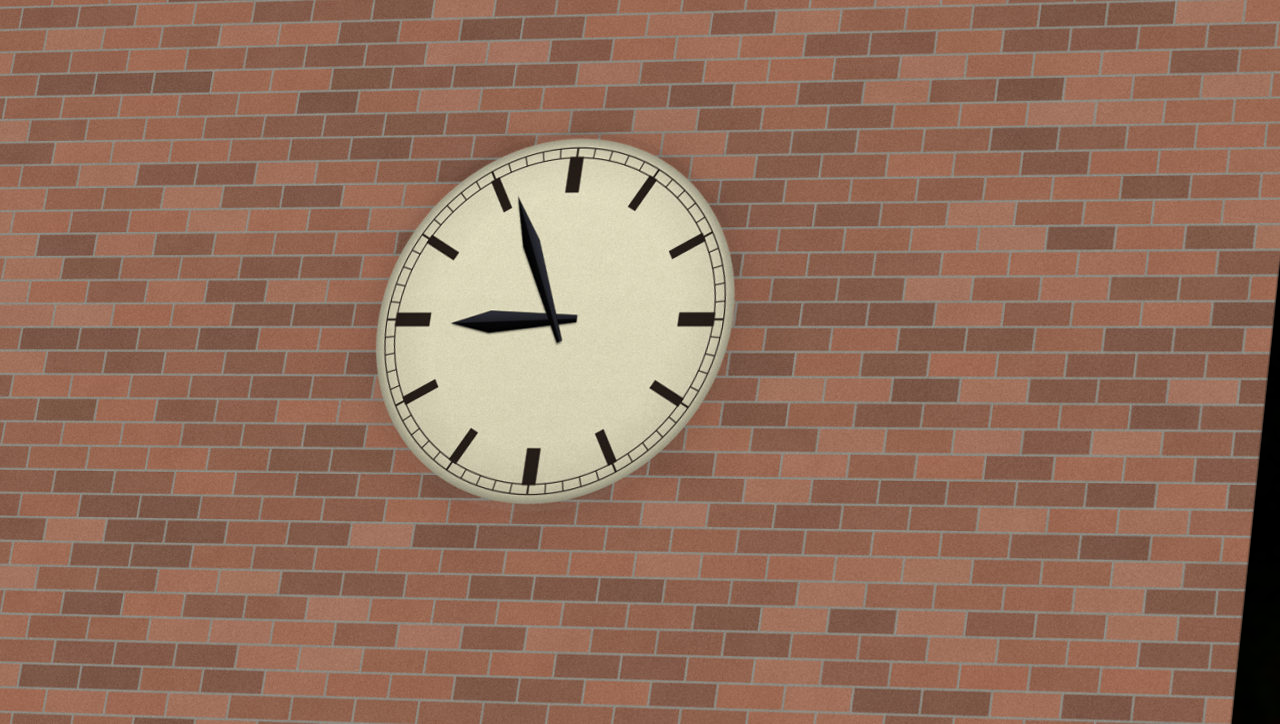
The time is 8h56
